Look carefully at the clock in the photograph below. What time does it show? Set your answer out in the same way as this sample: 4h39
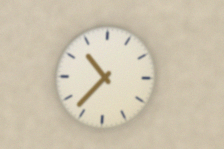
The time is 10h37
